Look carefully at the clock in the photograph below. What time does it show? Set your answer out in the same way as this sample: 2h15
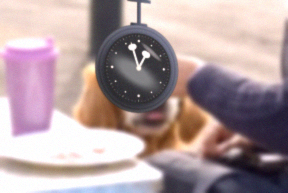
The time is 12h57
